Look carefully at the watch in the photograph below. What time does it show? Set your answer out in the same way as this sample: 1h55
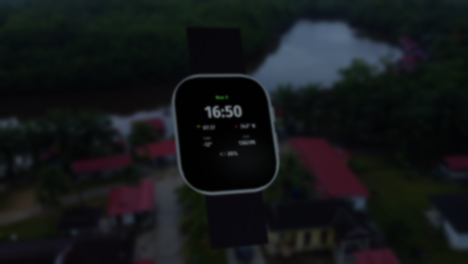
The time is 16h50
